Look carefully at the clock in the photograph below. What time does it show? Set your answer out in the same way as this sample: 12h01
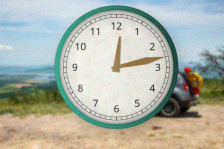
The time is 12h13
